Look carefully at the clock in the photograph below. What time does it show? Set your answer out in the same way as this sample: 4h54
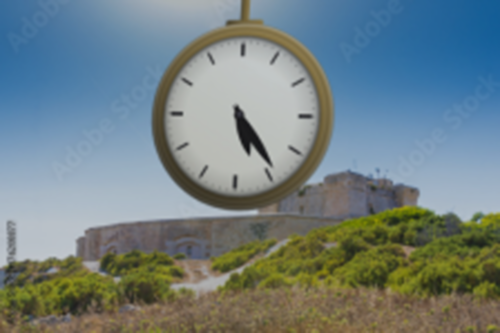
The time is 5h24
